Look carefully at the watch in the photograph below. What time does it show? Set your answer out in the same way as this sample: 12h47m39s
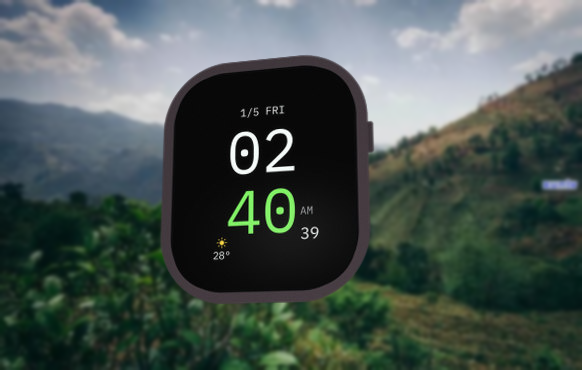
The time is 2h40m39s
